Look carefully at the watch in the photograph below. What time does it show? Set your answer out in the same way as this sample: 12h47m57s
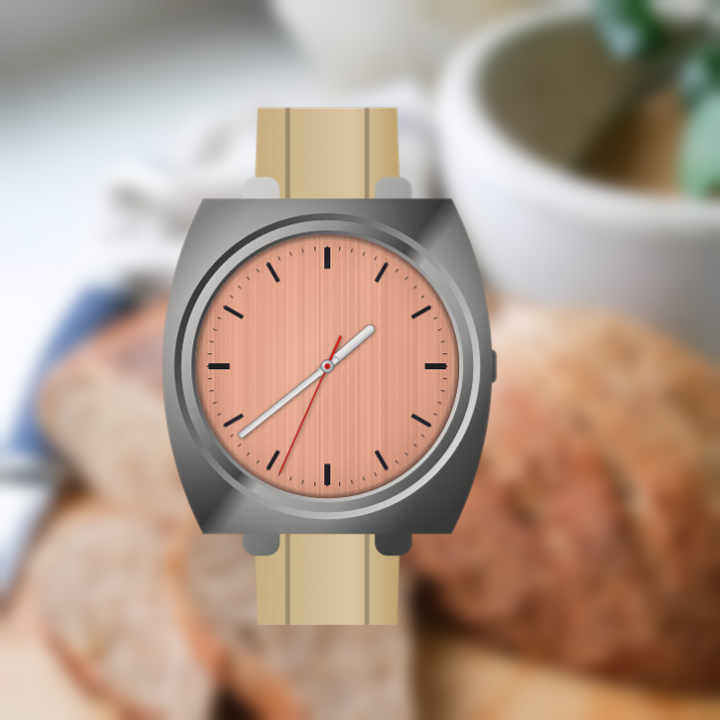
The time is 1h38m34s
